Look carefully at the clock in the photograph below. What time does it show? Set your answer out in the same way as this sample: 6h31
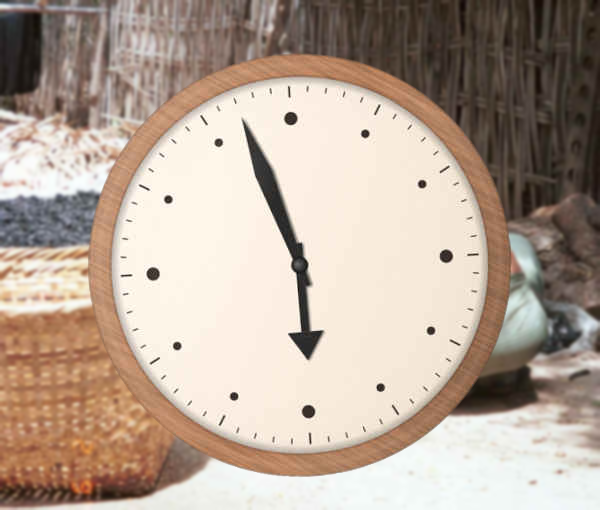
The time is 5h57
